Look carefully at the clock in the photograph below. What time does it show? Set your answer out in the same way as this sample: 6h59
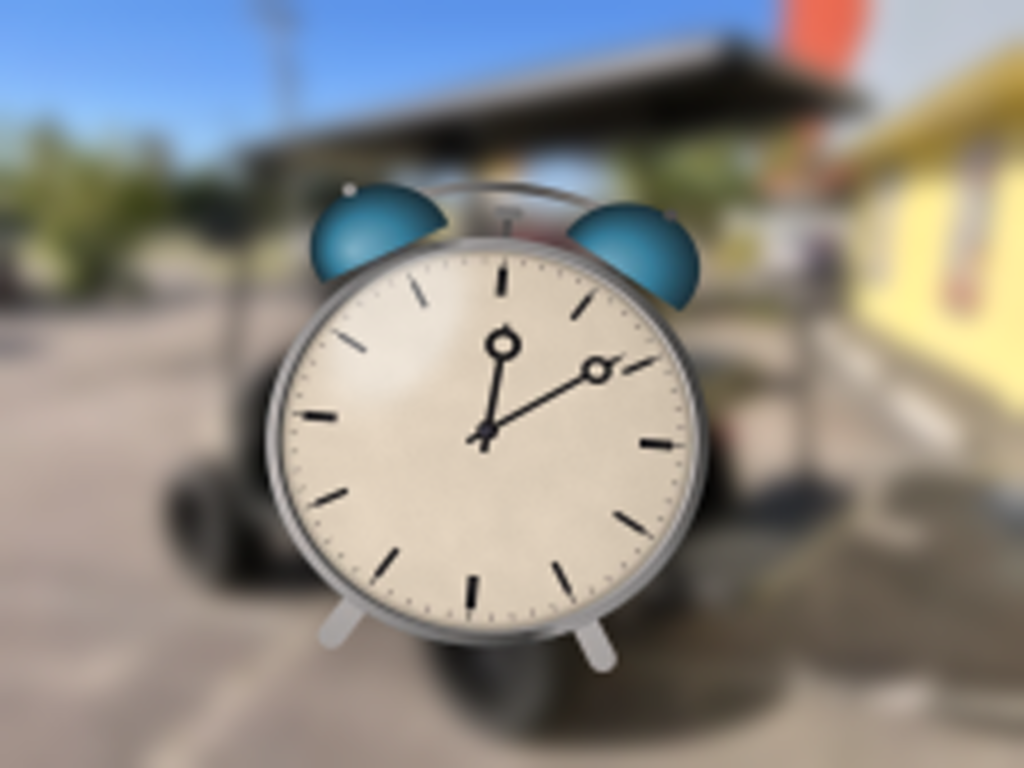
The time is 12h09
